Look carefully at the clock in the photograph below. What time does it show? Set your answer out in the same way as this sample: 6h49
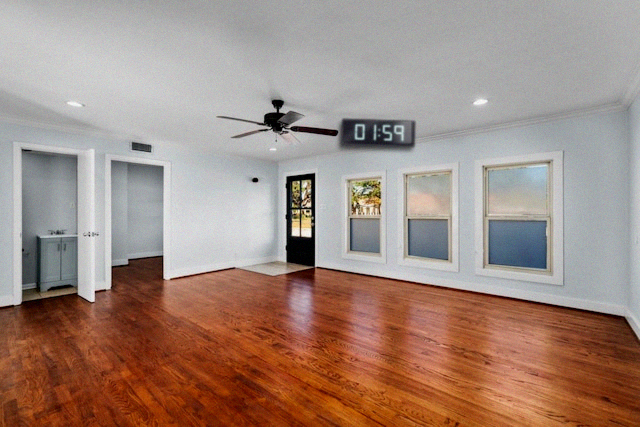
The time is 1h59
